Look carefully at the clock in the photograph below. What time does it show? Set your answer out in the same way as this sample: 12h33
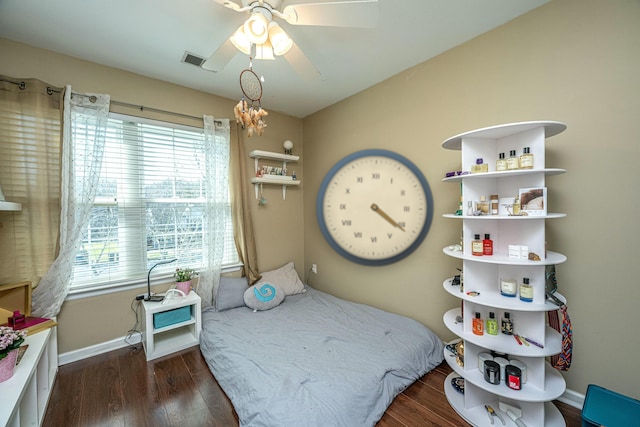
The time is 4h21
